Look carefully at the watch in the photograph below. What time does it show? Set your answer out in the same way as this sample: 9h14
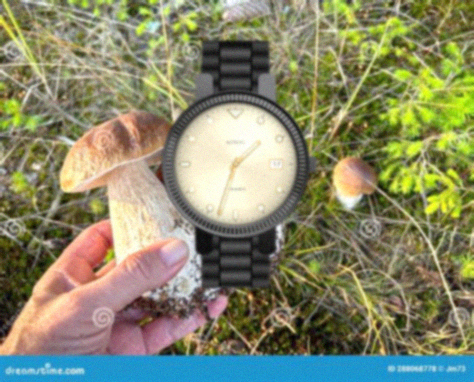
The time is 1h33
